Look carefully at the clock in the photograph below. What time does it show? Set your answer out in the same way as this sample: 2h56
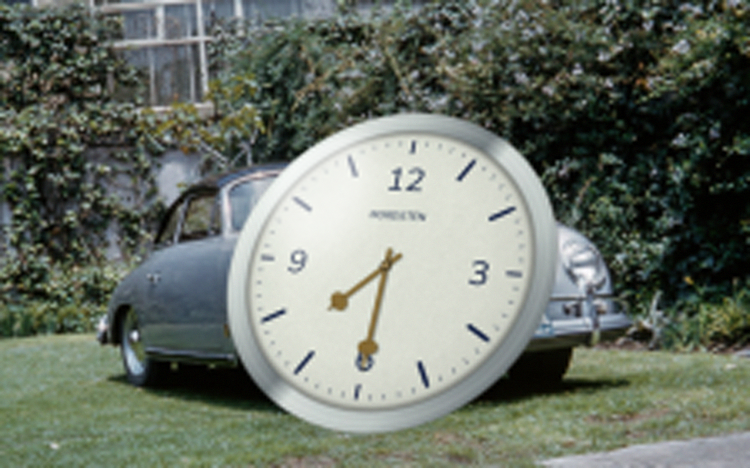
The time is 7h30
